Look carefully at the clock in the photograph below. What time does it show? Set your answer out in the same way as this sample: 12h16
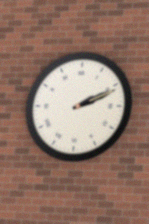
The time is 2h11
